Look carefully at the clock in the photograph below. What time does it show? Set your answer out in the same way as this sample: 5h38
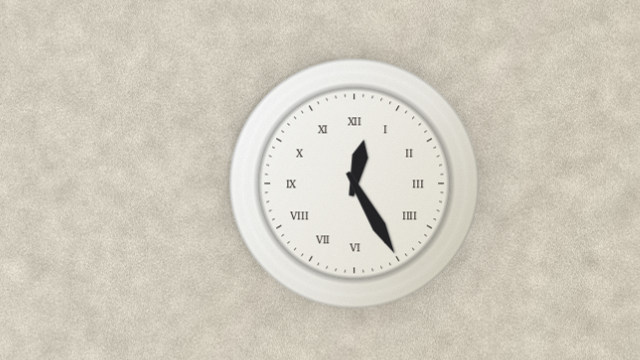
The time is 12h25
